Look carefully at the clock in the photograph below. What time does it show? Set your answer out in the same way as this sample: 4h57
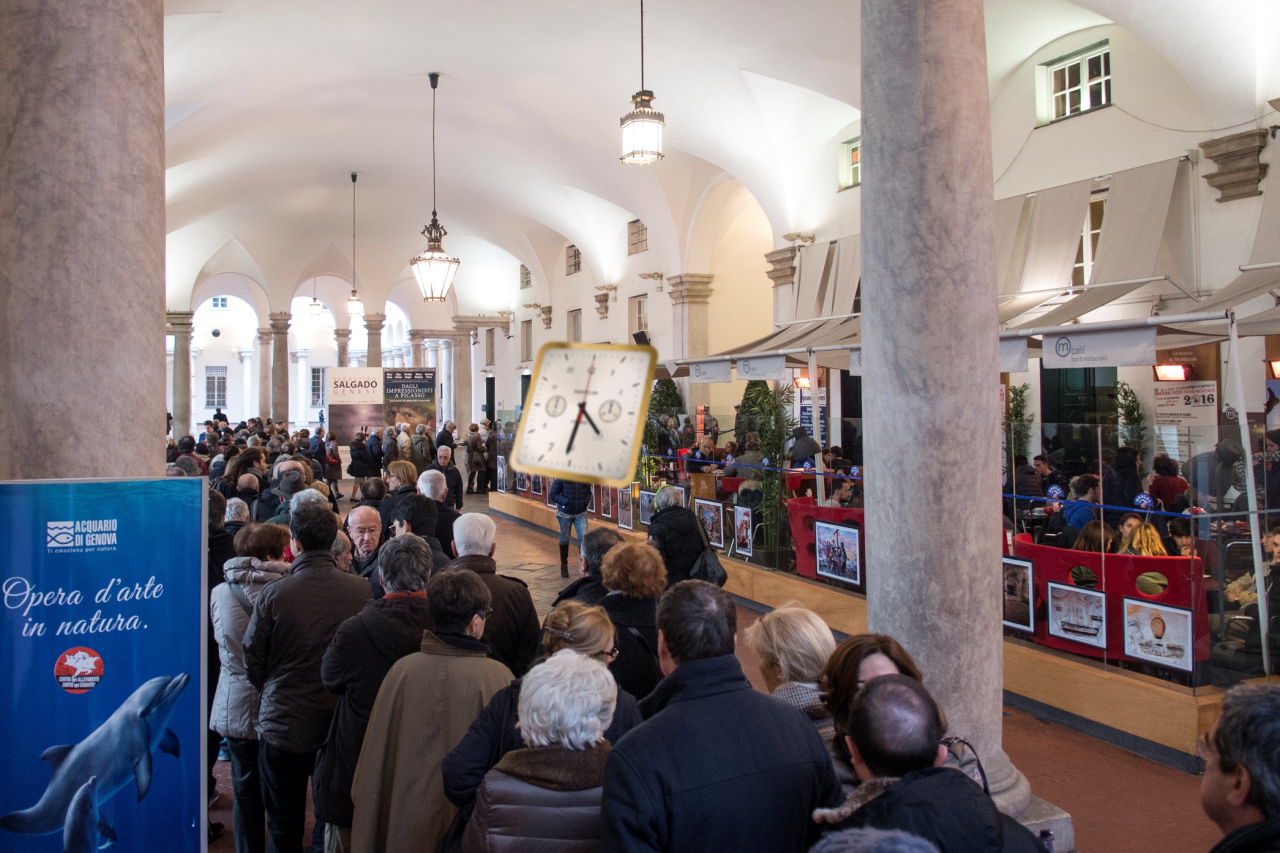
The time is 4h31
